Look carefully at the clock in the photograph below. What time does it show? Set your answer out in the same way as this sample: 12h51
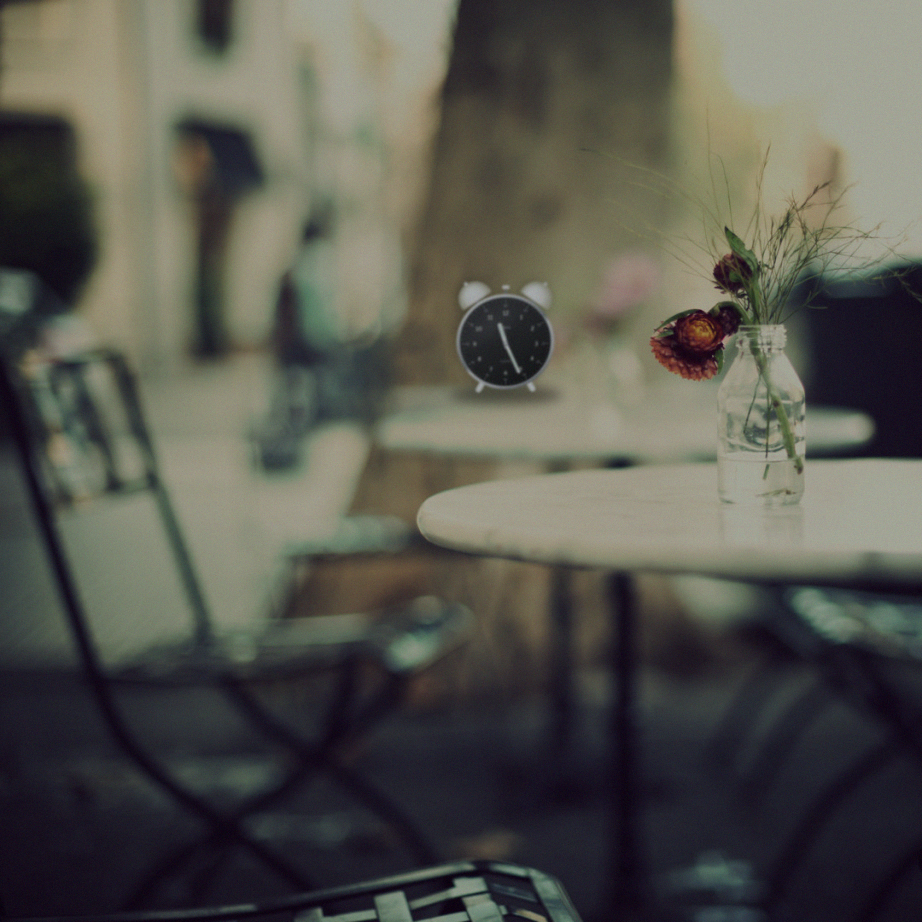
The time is 11h26
